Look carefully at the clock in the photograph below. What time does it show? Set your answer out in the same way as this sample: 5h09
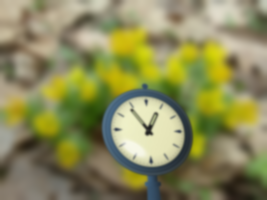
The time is 12h54
